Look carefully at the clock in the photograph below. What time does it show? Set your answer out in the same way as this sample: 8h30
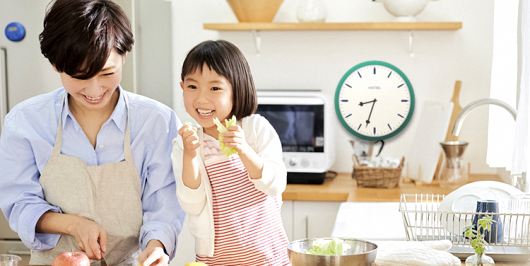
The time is 8h33
